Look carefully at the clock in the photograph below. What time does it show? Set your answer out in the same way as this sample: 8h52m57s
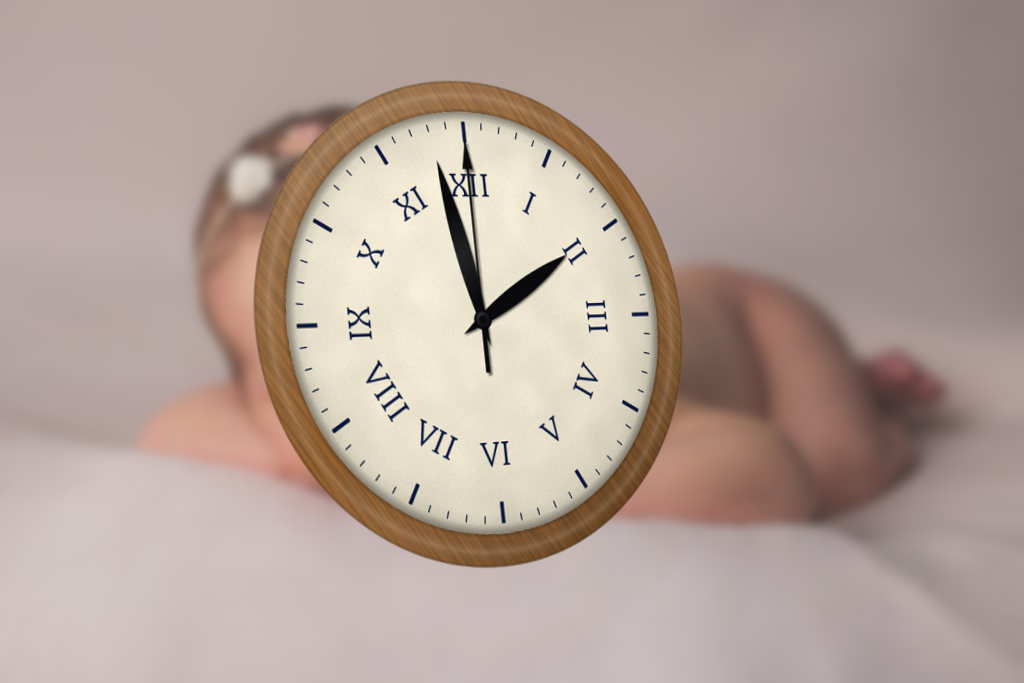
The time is 1h58m00s
